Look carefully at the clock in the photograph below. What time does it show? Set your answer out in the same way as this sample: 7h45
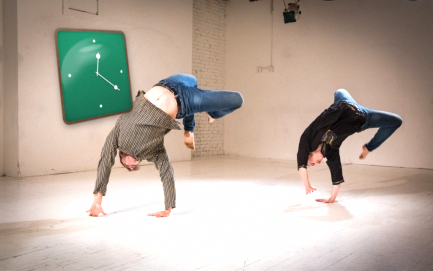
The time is 12h21
